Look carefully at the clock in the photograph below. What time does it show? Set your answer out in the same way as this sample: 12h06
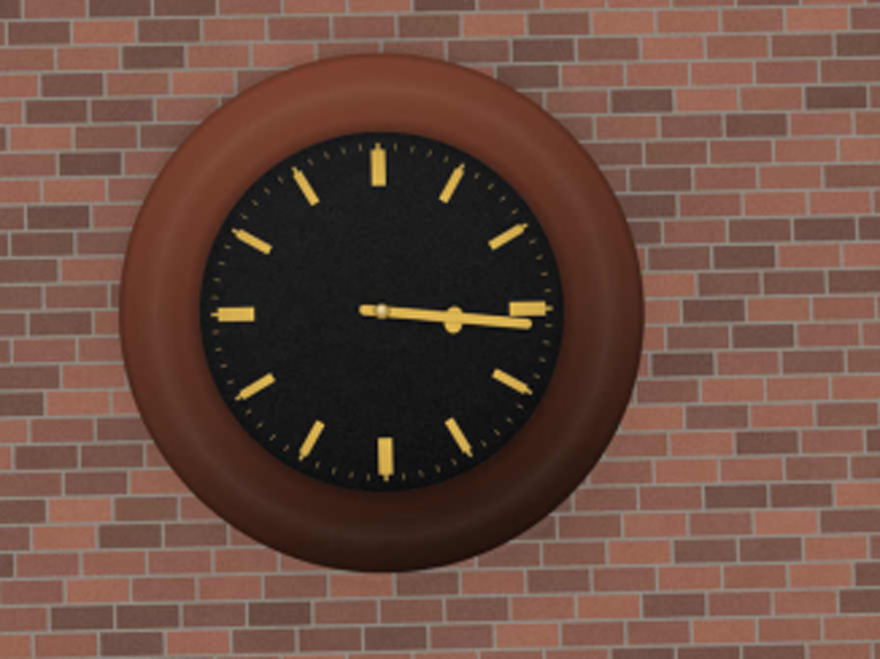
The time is 3h16
